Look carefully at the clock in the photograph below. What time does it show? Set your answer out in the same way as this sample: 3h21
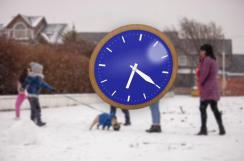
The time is 6h20
